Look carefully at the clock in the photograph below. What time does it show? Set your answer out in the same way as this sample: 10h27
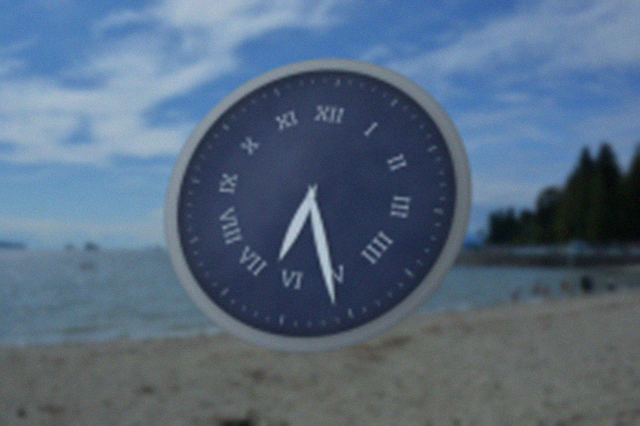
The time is 6h26
